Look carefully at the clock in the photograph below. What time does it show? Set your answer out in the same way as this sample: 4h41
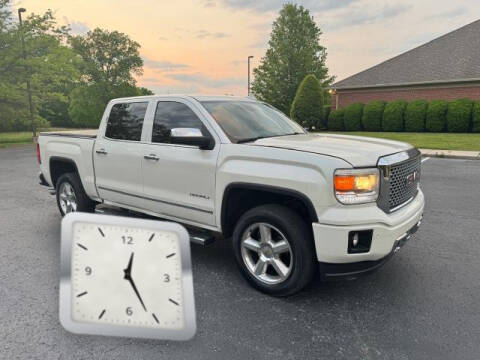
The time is 12h26
